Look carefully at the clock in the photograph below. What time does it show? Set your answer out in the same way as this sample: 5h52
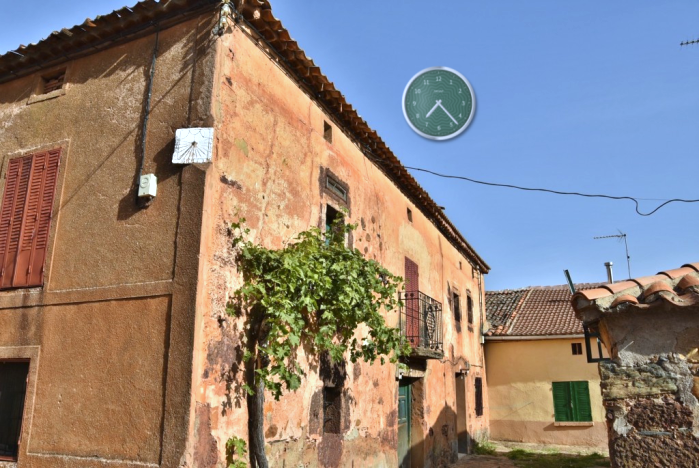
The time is 7h23
